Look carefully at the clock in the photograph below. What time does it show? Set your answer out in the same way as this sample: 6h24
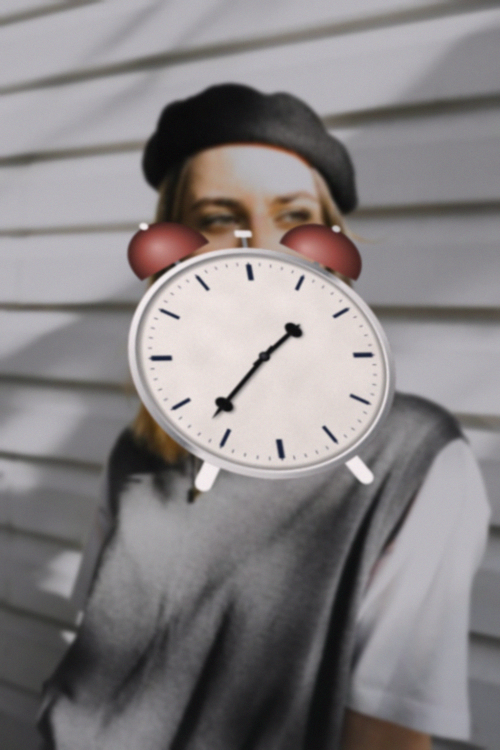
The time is 1h37
